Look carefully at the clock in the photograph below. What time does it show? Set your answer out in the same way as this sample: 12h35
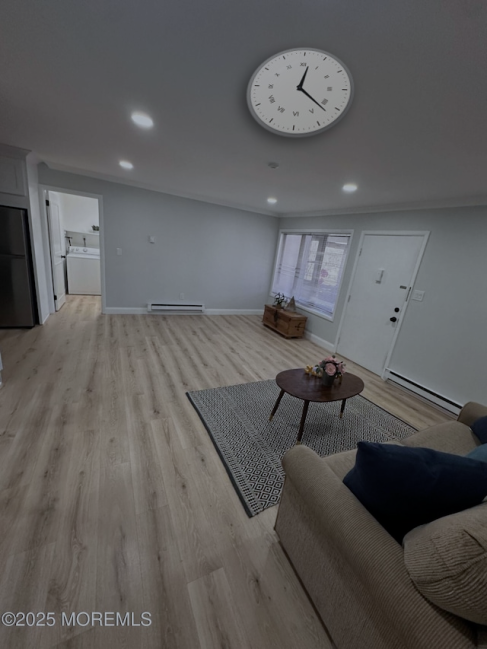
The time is 12h22
